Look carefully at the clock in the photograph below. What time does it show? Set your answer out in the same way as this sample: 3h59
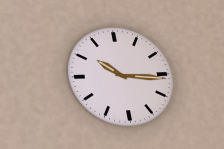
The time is 10h16
